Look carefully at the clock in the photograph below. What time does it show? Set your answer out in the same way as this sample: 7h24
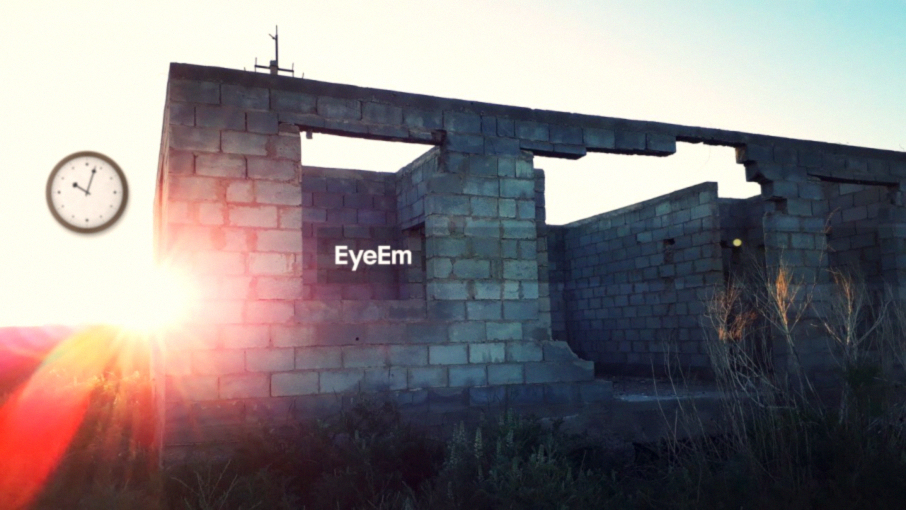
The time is 10h03
